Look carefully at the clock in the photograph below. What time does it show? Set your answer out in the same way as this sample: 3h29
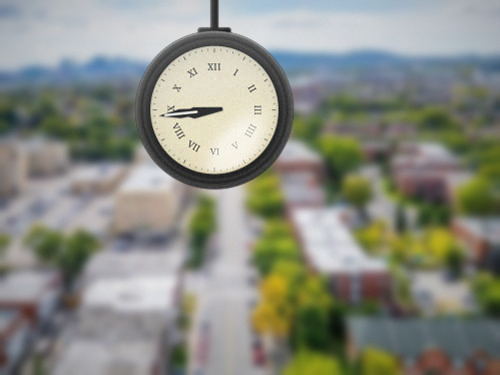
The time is 8h44
